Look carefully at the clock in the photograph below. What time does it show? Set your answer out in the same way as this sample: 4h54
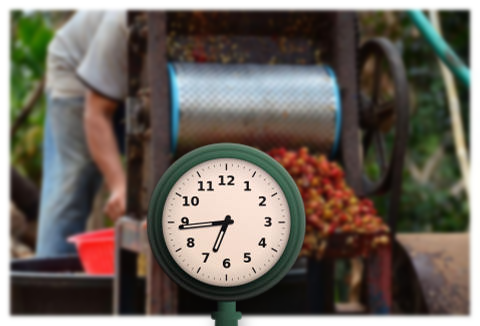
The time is 6h44
